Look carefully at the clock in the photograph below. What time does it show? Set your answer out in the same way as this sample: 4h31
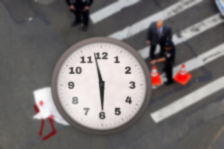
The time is 5h58
